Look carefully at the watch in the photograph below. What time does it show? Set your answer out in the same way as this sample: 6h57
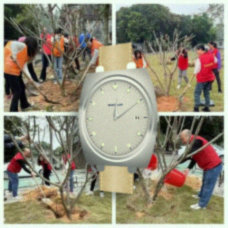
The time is 12h10
